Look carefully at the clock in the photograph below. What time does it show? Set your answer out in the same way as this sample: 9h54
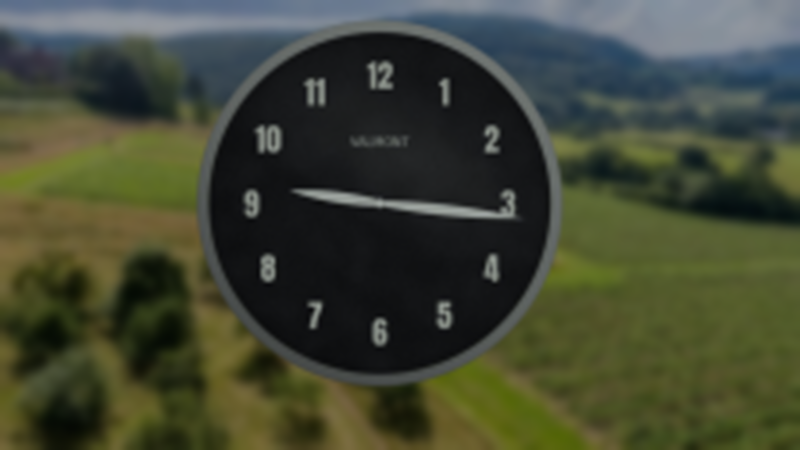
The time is 9h16
